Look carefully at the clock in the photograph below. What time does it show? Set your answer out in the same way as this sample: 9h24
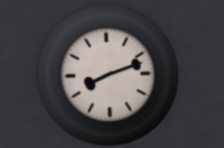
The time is 8h12
